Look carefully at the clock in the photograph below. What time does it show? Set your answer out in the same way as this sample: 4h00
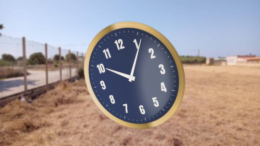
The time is 10h06
